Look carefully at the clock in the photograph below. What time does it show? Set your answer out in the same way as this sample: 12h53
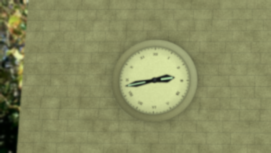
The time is 2h43
